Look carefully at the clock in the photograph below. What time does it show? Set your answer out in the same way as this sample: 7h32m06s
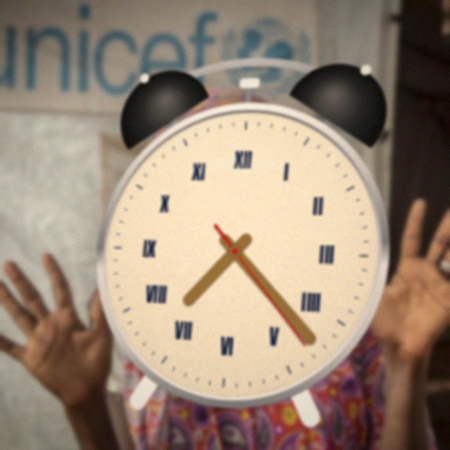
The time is 7h22m23s
